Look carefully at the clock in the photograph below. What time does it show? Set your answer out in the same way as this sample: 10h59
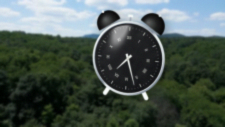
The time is 7h27
